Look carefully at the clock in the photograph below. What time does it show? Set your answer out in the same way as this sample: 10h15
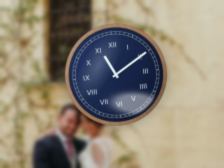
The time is 11h10
